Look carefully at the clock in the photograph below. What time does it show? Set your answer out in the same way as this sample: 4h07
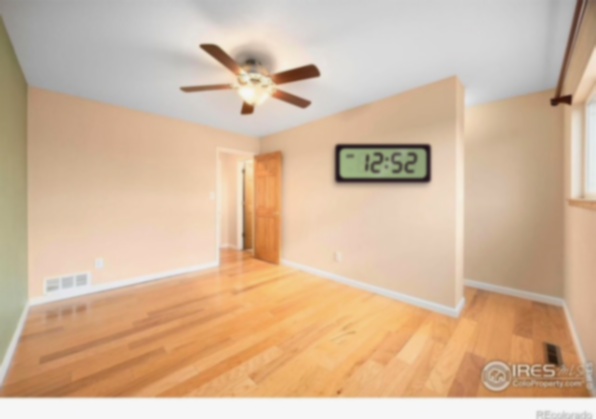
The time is 12h52
